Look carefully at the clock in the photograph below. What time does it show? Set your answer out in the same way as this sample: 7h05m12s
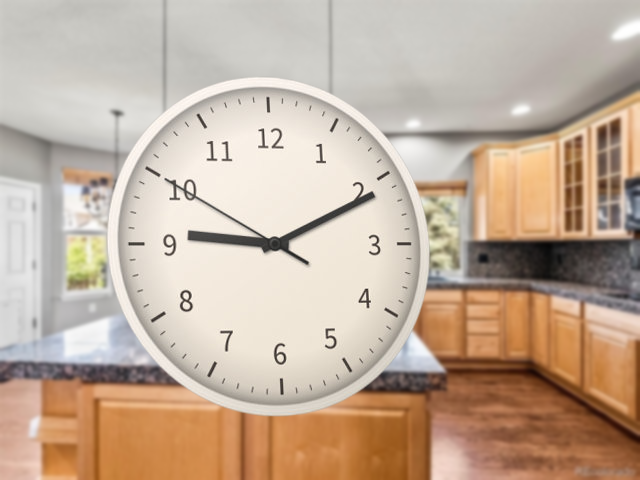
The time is 9h10m50s
